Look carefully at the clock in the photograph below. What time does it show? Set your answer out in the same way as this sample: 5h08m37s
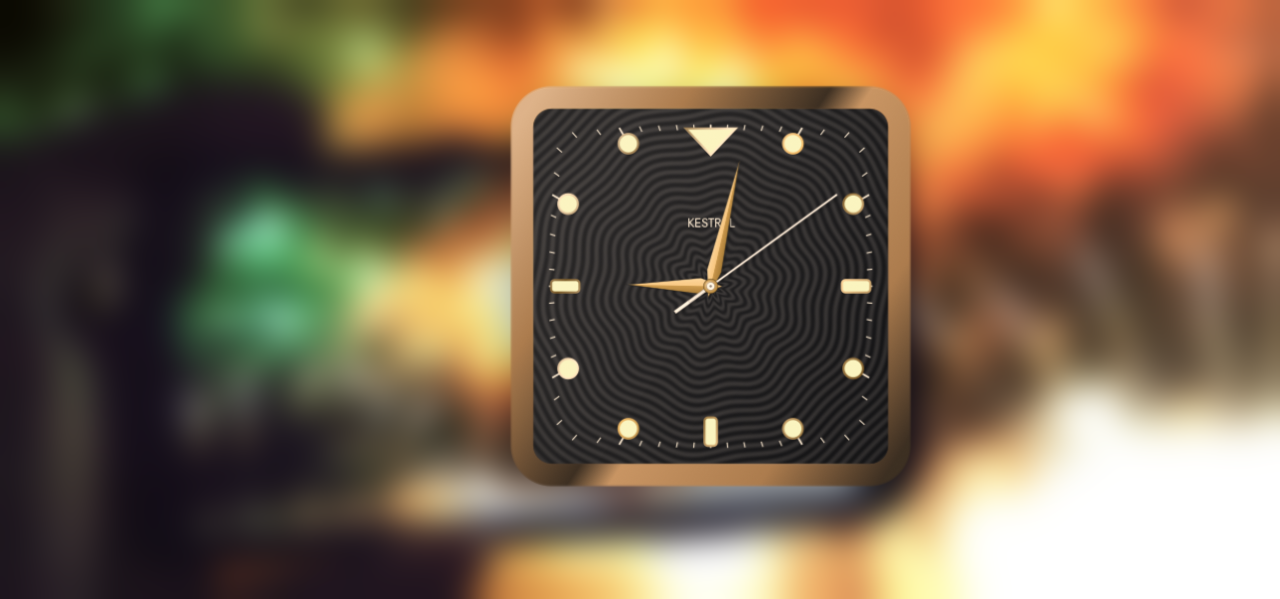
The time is 9h02m09s
